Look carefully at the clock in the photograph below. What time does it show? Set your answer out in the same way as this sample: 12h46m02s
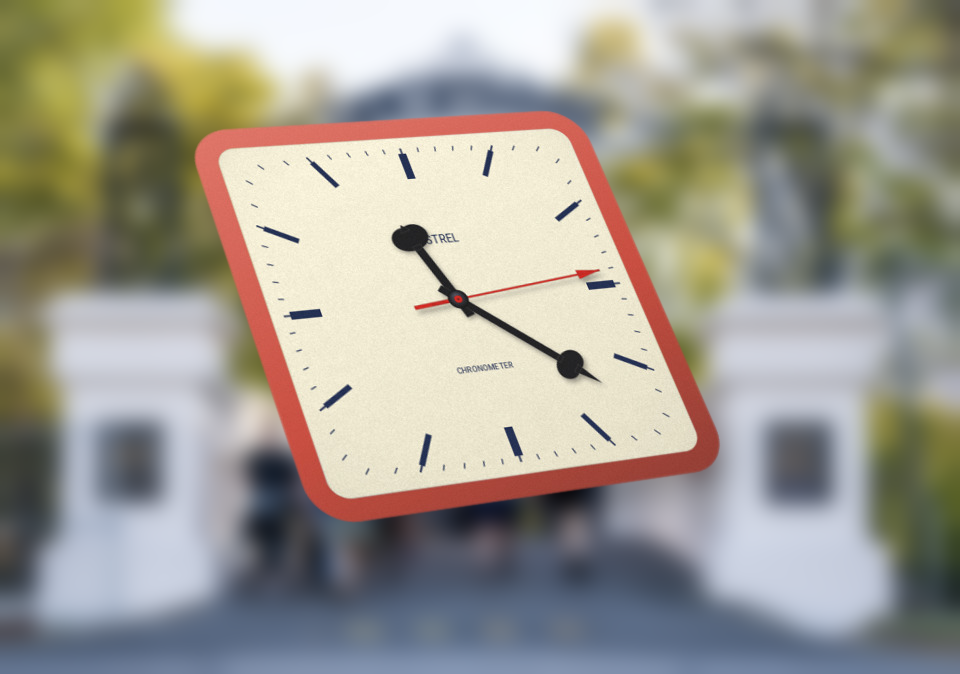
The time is 11h22m14s
